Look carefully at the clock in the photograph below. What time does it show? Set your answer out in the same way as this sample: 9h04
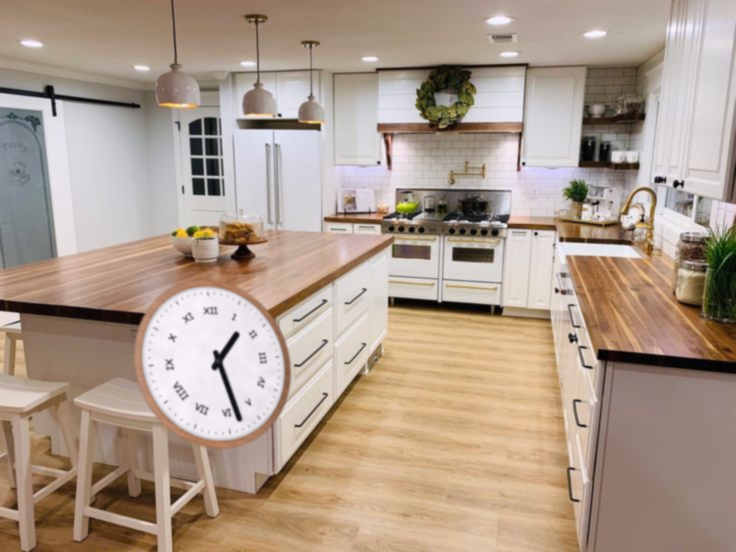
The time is 1h28
